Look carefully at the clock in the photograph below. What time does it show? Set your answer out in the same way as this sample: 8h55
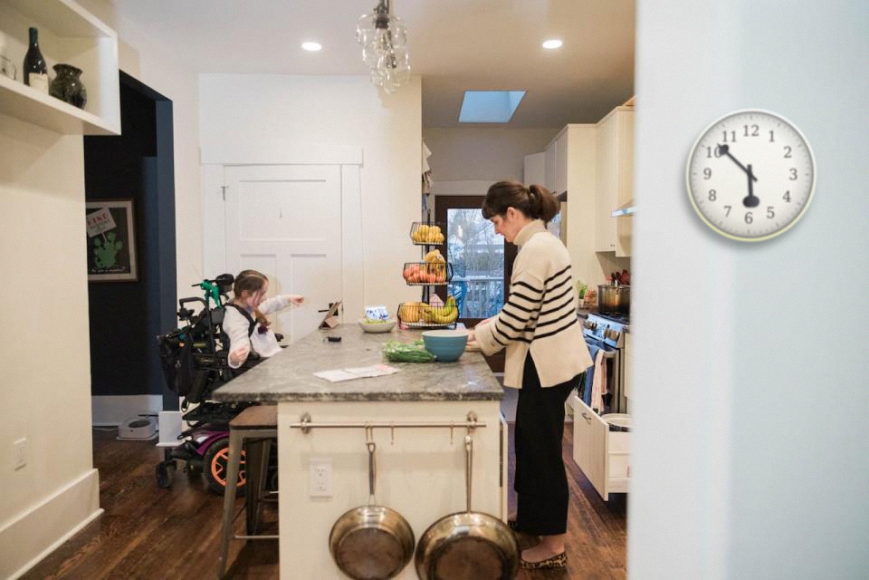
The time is 5h52
